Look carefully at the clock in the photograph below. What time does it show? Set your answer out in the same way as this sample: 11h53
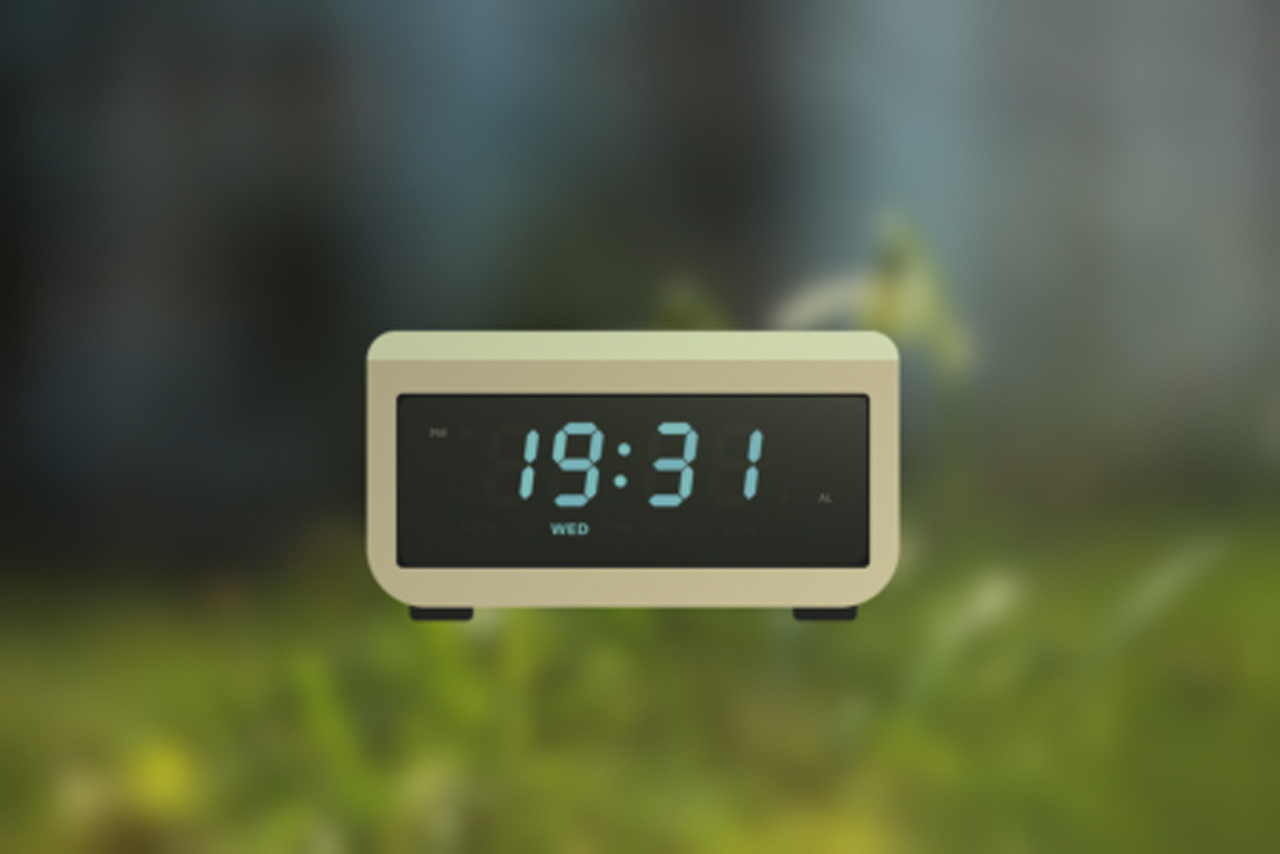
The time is 19h31
